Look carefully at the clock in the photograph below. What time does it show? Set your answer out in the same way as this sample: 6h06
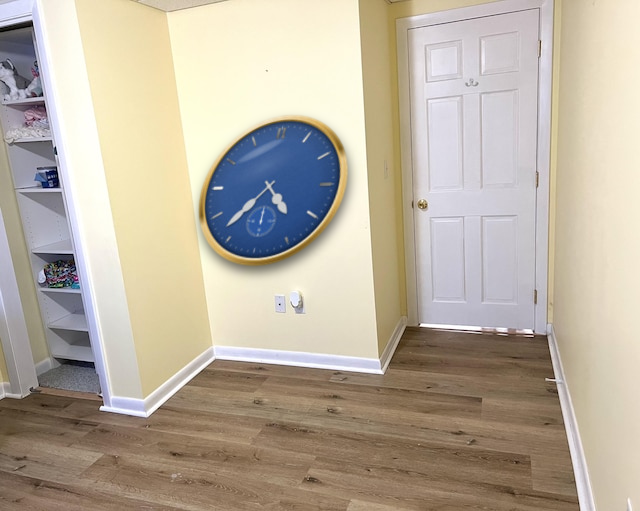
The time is 4h37
